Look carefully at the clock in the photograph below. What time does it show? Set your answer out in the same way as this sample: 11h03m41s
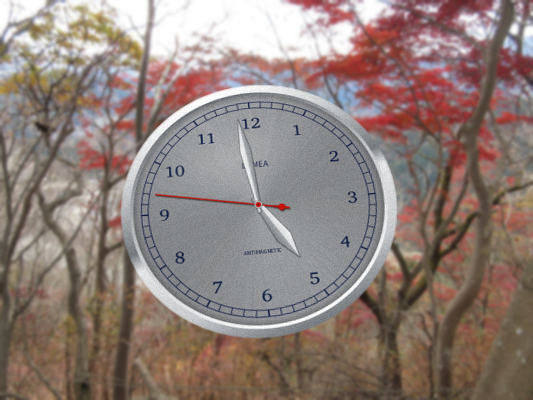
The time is 4h58m47s
